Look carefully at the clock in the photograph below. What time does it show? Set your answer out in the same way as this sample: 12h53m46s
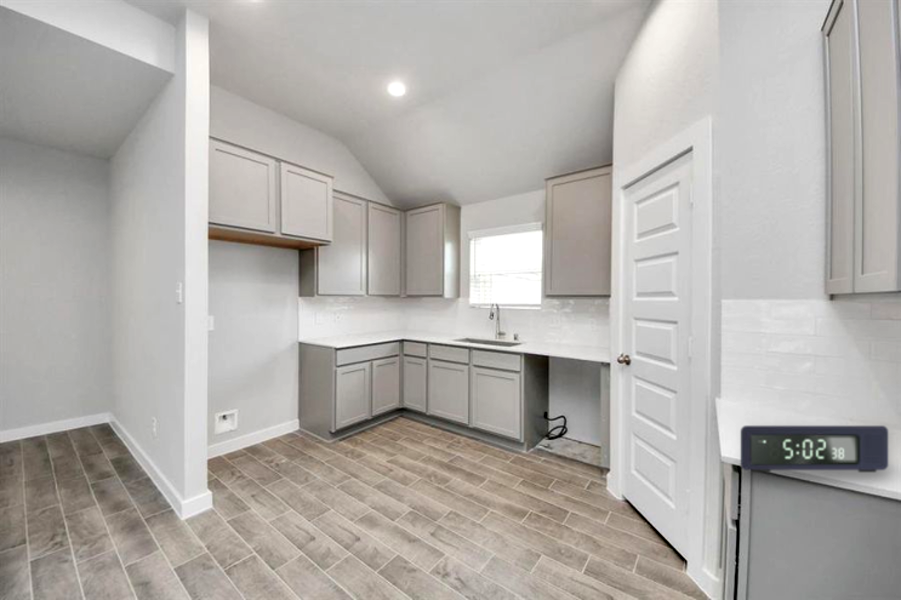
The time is 5h02m38s
